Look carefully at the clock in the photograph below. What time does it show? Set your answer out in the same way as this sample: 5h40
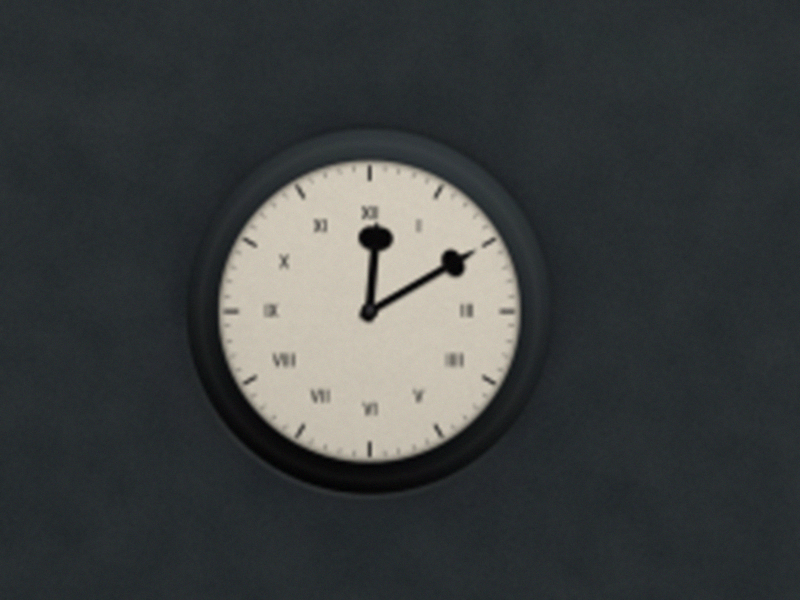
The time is 12h10
